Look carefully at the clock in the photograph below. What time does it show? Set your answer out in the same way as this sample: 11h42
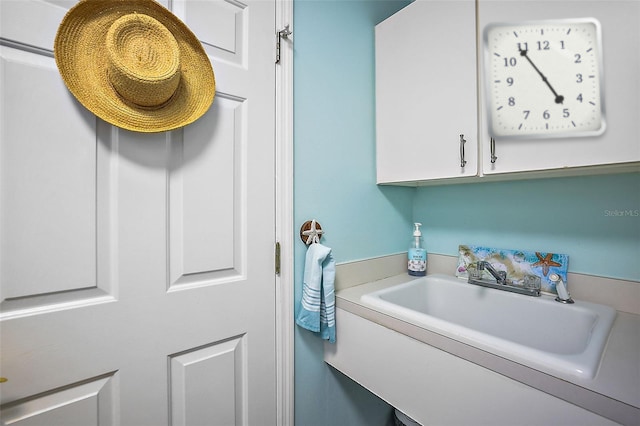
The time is 4h54
